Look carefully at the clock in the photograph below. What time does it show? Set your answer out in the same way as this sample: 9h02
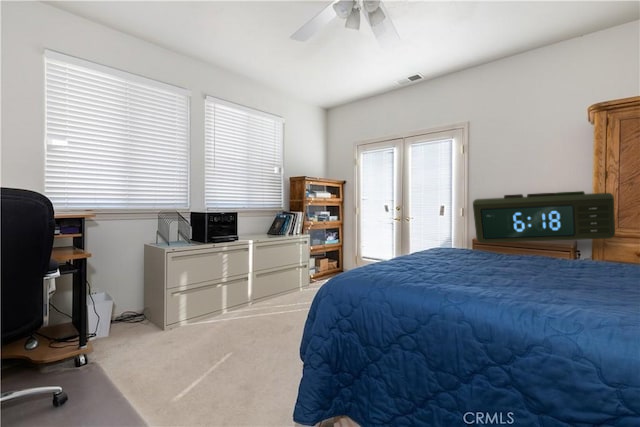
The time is 6h18
